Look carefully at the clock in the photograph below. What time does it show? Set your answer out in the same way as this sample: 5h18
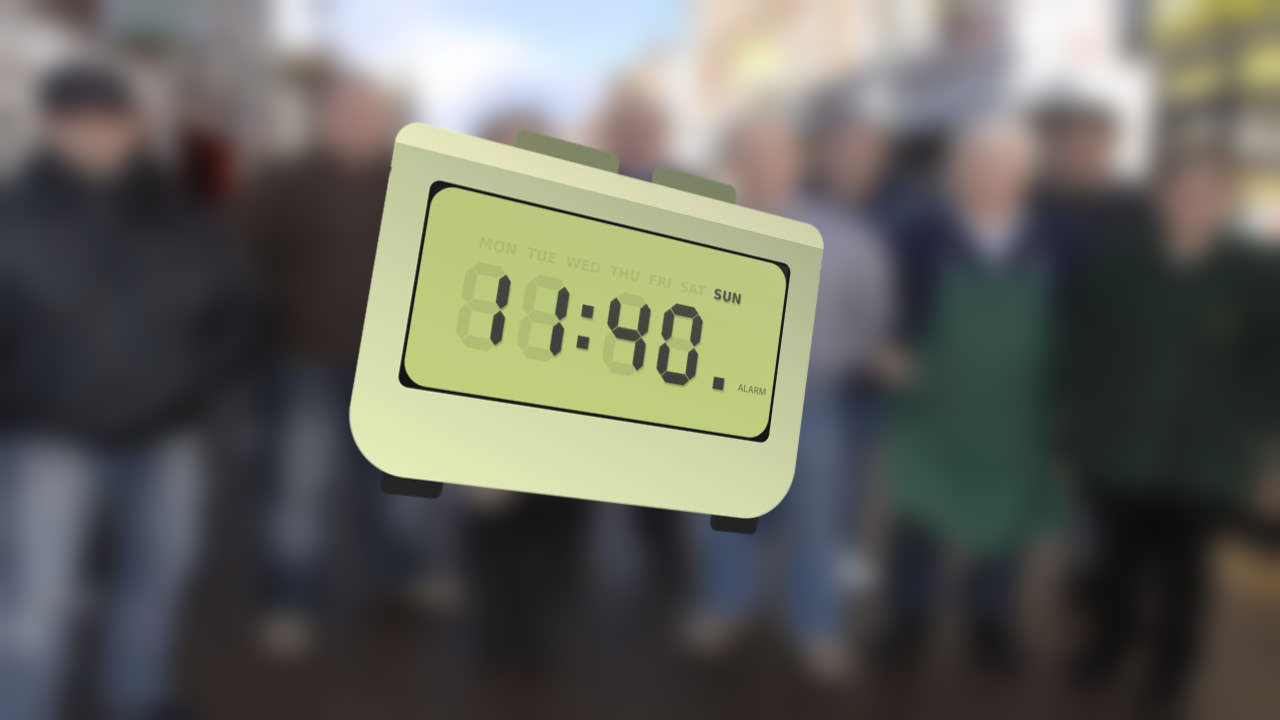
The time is 11h40
